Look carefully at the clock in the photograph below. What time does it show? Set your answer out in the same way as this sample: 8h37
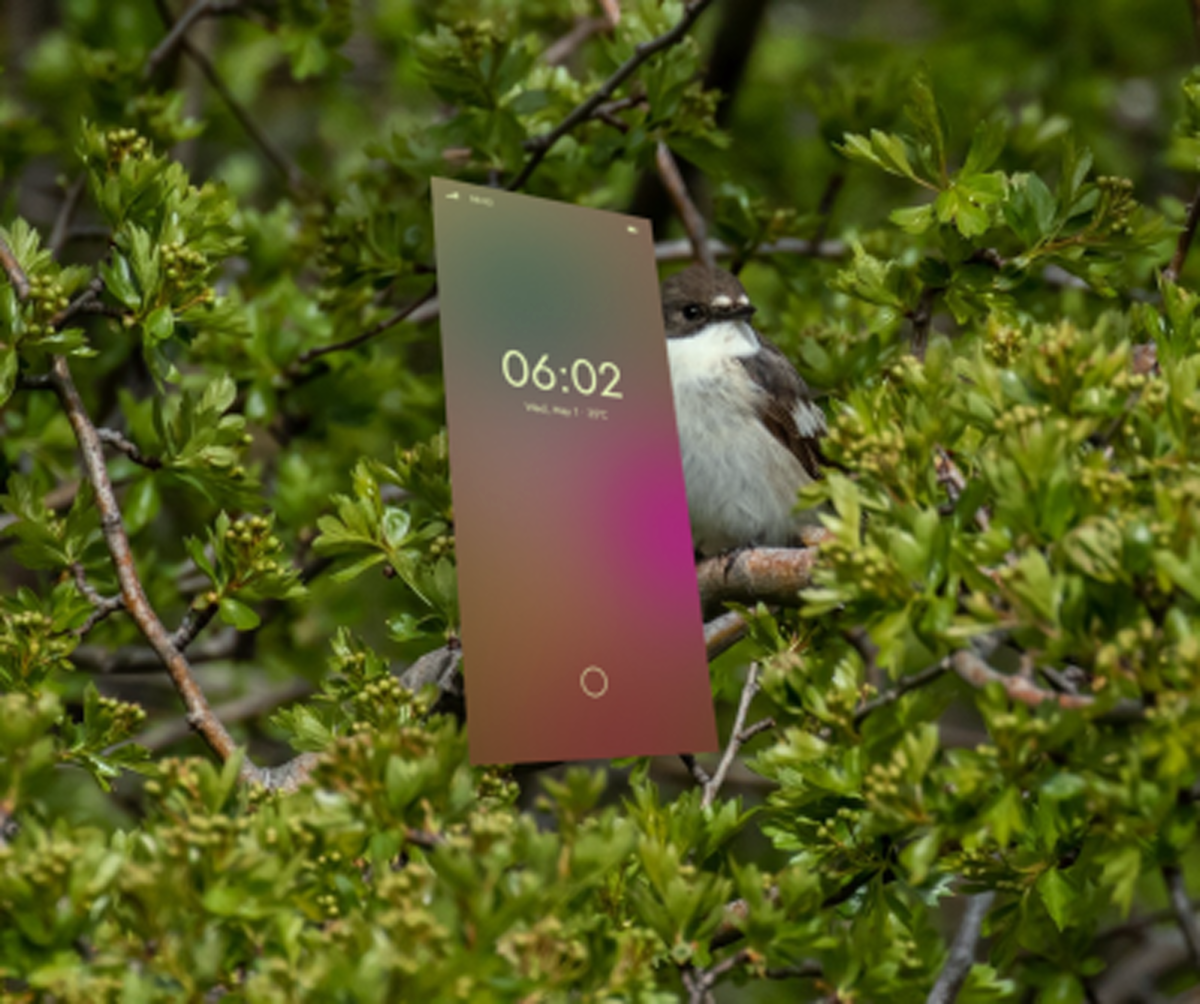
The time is 6h02
